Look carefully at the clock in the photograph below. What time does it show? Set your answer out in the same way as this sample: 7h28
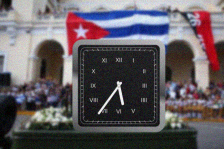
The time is 5h36
